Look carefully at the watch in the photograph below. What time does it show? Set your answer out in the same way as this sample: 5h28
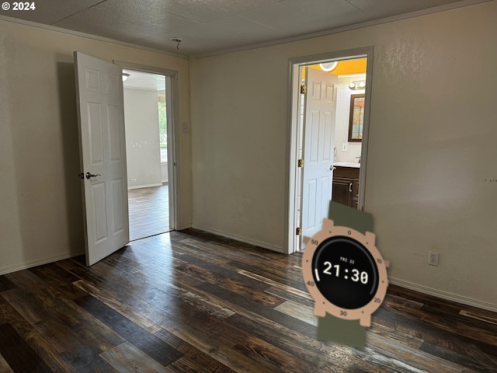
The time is 21h30
